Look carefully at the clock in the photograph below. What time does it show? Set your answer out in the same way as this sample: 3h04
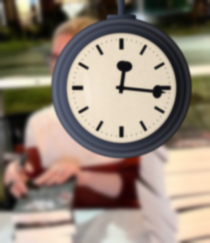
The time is 12h16
